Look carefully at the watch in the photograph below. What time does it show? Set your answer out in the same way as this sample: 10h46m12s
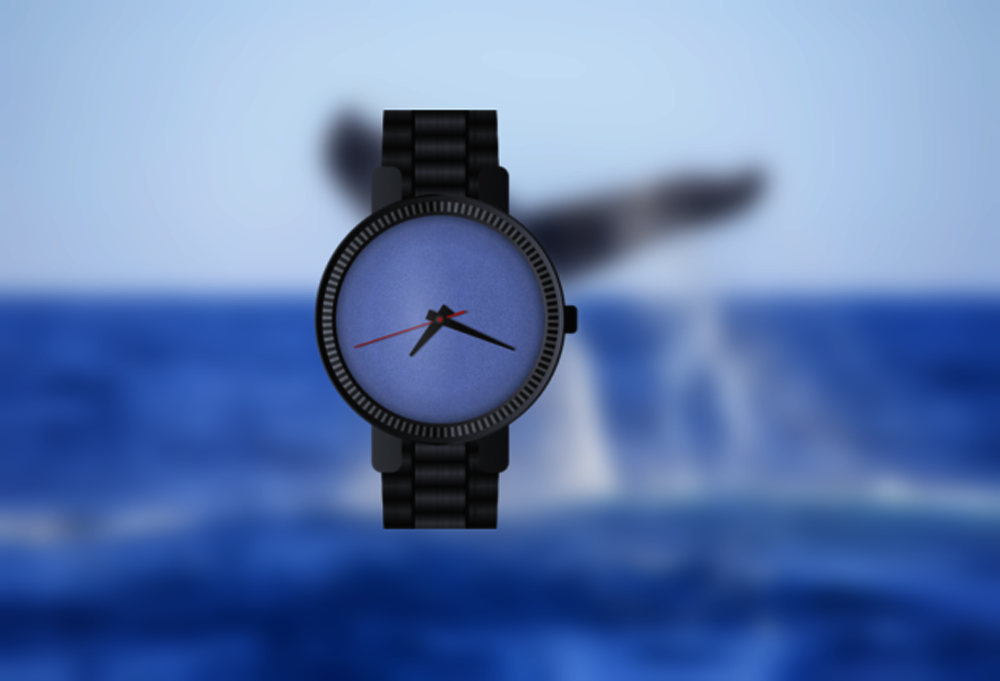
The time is 7h18m42s
